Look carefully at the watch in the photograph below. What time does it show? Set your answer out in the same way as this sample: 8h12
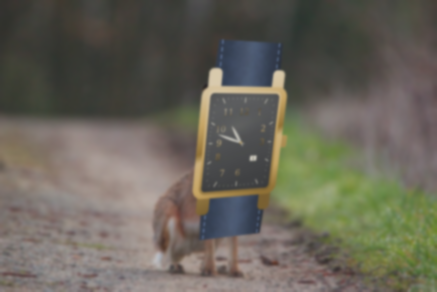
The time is 10h48
